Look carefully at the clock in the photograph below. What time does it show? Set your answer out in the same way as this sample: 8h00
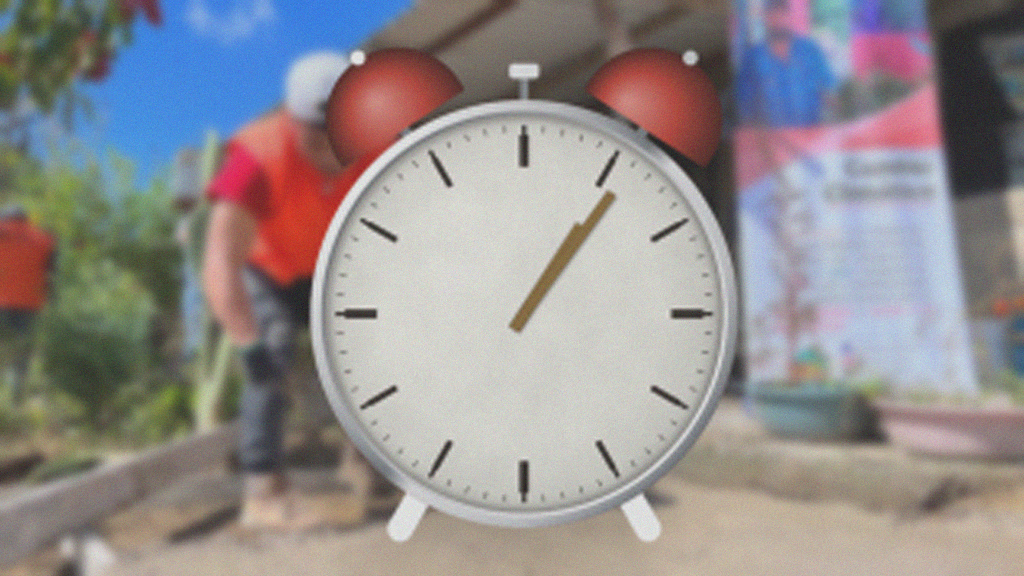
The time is 1h06
